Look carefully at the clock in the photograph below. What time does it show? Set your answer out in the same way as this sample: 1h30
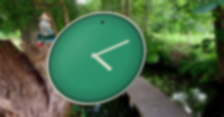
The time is 4h10
